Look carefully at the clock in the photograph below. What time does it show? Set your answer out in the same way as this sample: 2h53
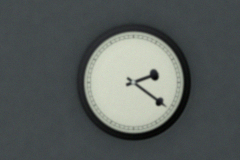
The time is 2h21
